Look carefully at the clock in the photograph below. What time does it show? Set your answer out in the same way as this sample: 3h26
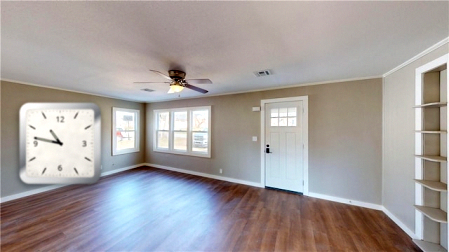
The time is 10h47
